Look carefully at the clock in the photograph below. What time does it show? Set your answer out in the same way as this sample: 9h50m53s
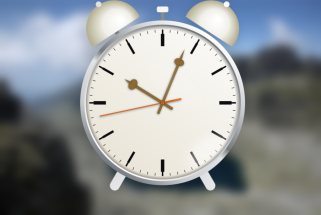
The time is 10h03m43s
